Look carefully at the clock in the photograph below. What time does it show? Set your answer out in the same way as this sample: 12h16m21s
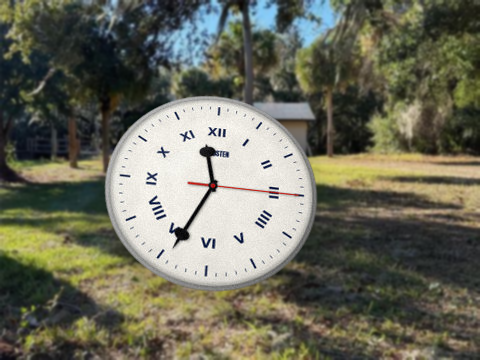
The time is 11h34m15s
